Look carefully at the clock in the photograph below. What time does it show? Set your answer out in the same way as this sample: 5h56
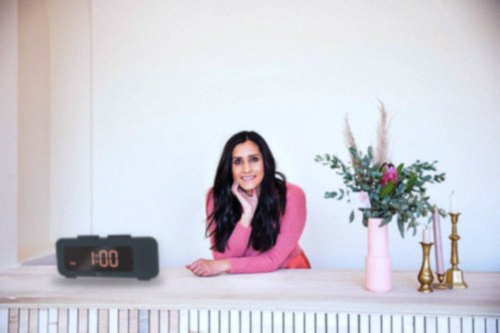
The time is 1h00
